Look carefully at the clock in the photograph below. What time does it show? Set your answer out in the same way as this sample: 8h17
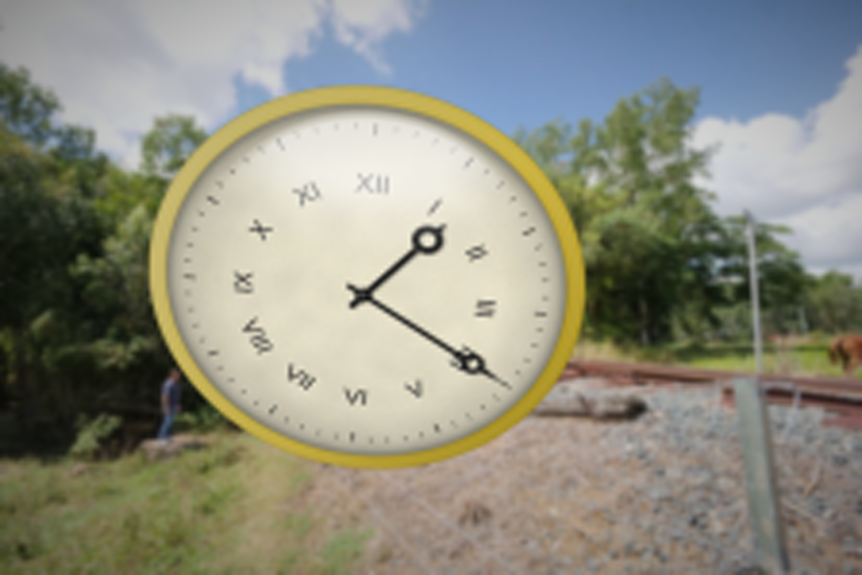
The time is 1h20
